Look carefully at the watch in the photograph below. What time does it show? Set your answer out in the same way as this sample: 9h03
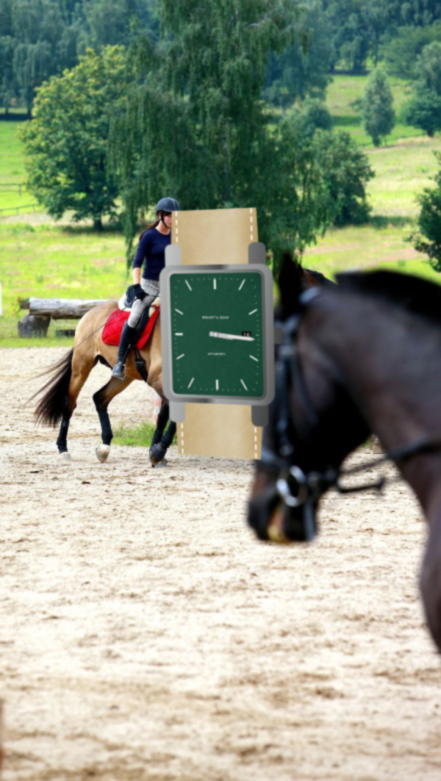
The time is 3h16
